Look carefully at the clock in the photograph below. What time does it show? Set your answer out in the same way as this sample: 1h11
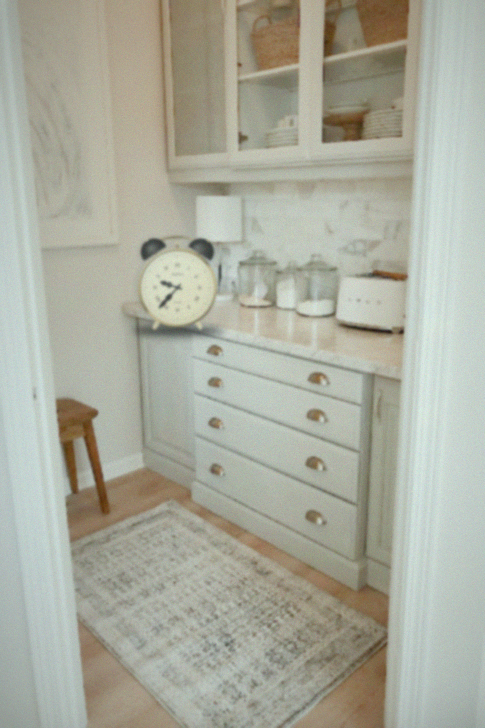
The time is 9h37
